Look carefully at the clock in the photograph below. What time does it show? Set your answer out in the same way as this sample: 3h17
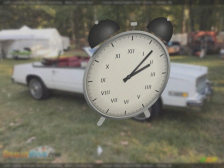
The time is 2h07
